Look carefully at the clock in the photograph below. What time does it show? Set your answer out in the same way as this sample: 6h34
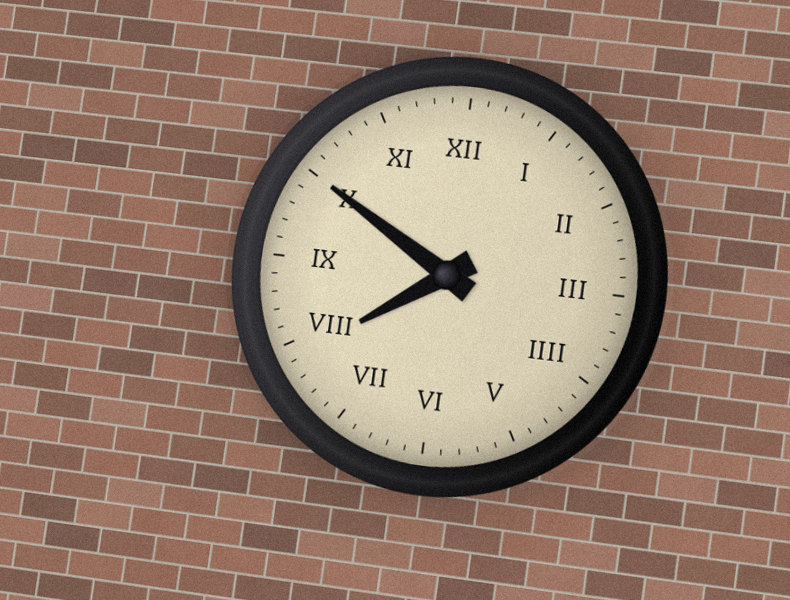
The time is 7h50
